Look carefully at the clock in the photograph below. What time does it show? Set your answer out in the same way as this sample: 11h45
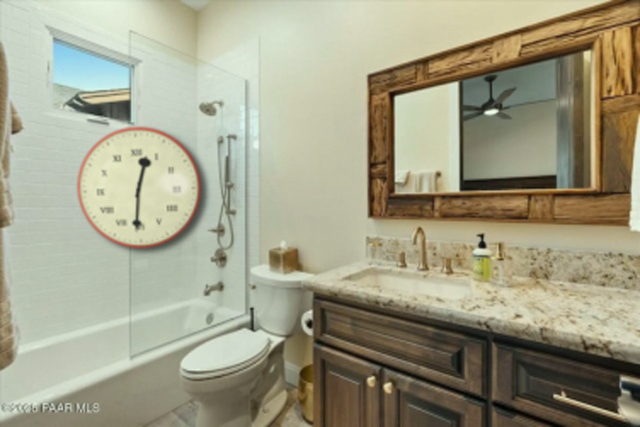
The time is 12h31
